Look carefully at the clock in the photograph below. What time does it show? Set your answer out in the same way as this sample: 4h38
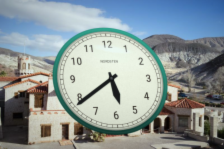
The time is 5h39
